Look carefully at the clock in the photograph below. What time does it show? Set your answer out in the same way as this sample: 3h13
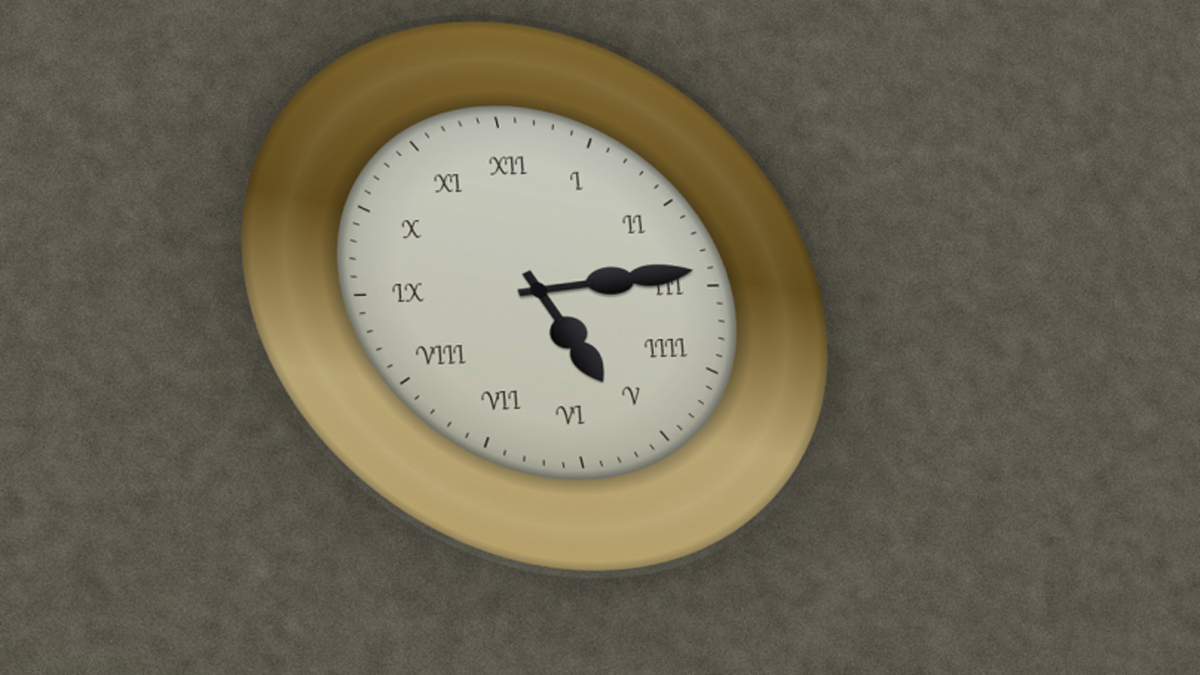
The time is 5h14
